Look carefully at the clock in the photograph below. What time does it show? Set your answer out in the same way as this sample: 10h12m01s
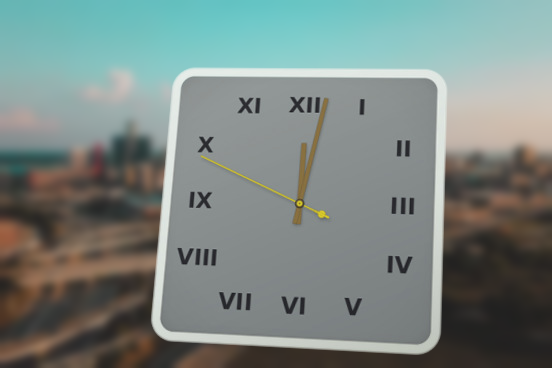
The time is 12h01m49s
